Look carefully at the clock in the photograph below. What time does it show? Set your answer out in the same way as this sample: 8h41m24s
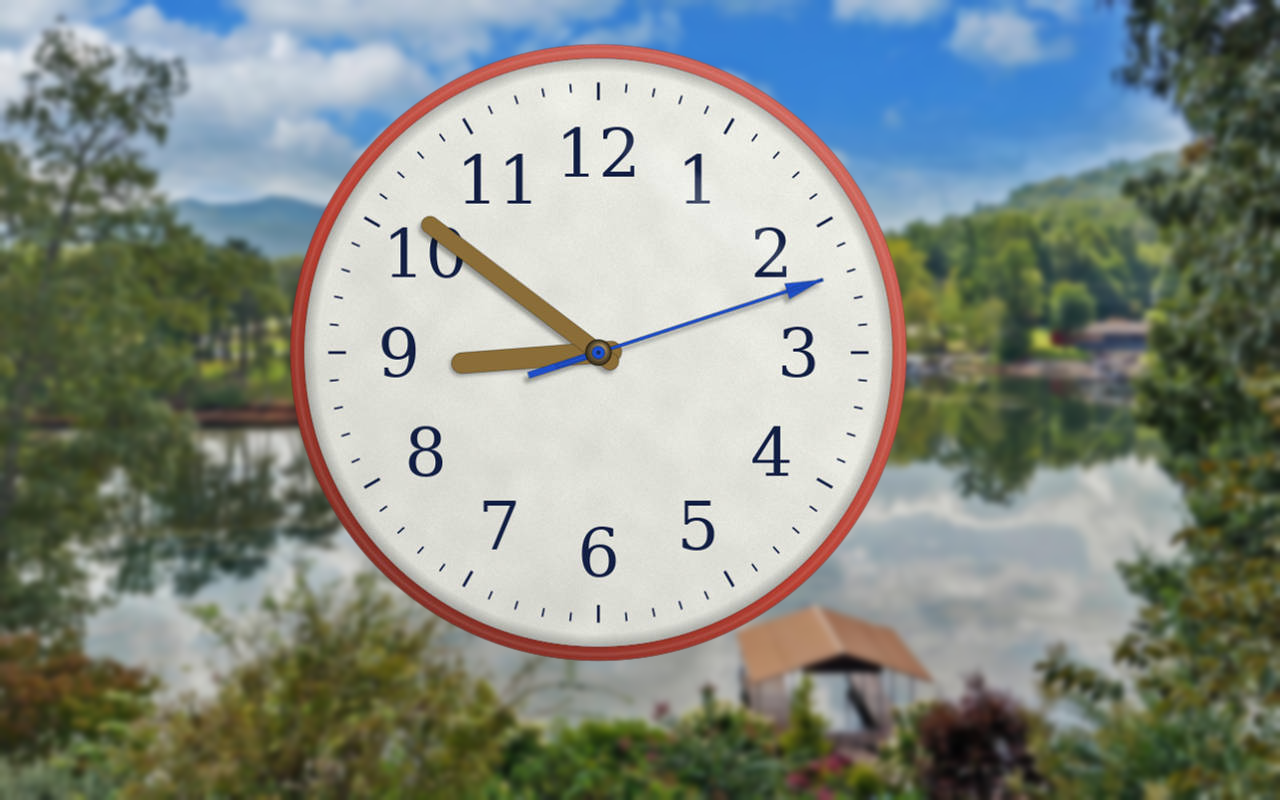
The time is 8h51m12s
